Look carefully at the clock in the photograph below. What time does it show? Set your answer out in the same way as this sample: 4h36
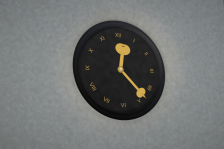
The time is 12h23
